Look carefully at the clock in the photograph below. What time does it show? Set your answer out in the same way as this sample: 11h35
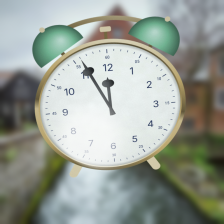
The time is 11h56
